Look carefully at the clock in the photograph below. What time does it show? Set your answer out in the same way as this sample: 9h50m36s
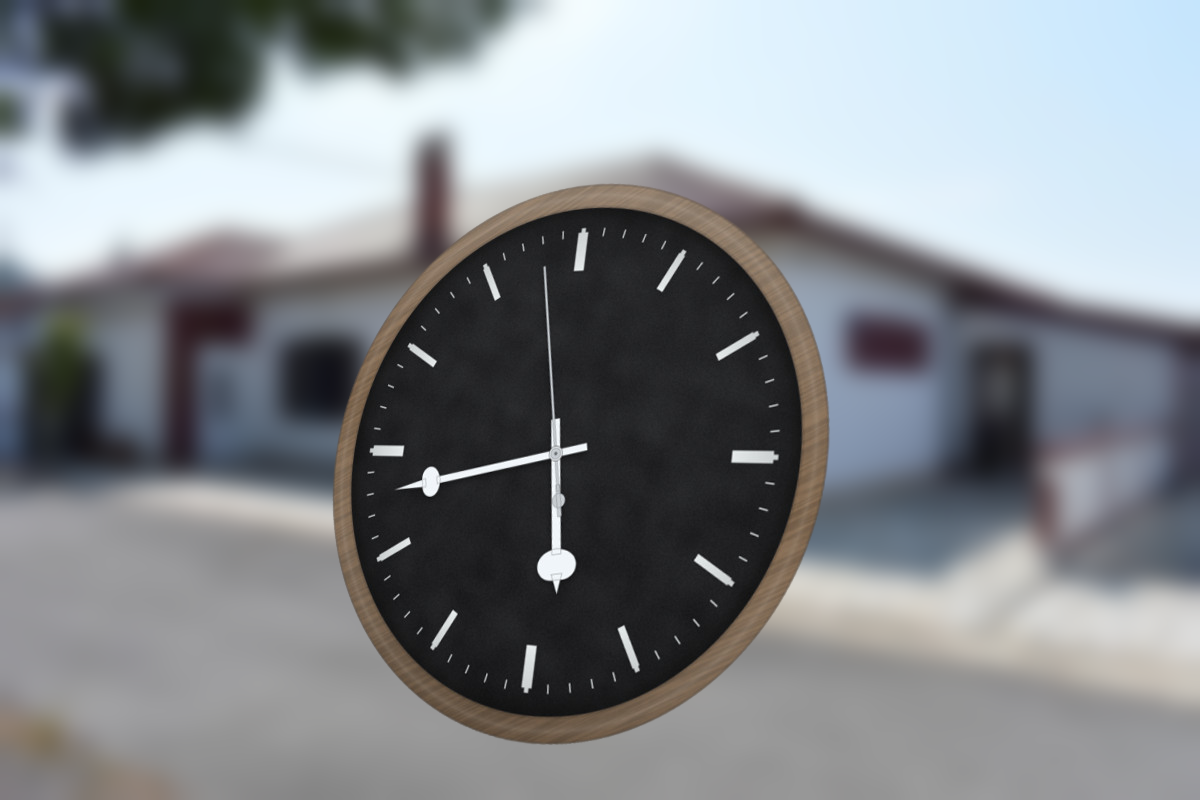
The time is 5h42m58s
